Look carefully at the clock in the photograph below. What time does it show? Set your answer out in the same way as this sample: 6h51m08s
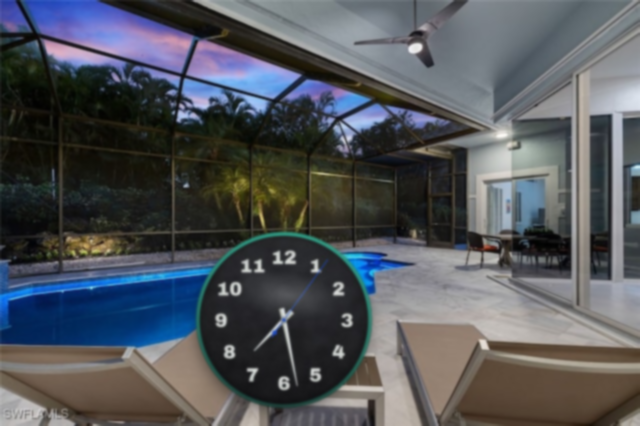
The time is 7h28m06s
